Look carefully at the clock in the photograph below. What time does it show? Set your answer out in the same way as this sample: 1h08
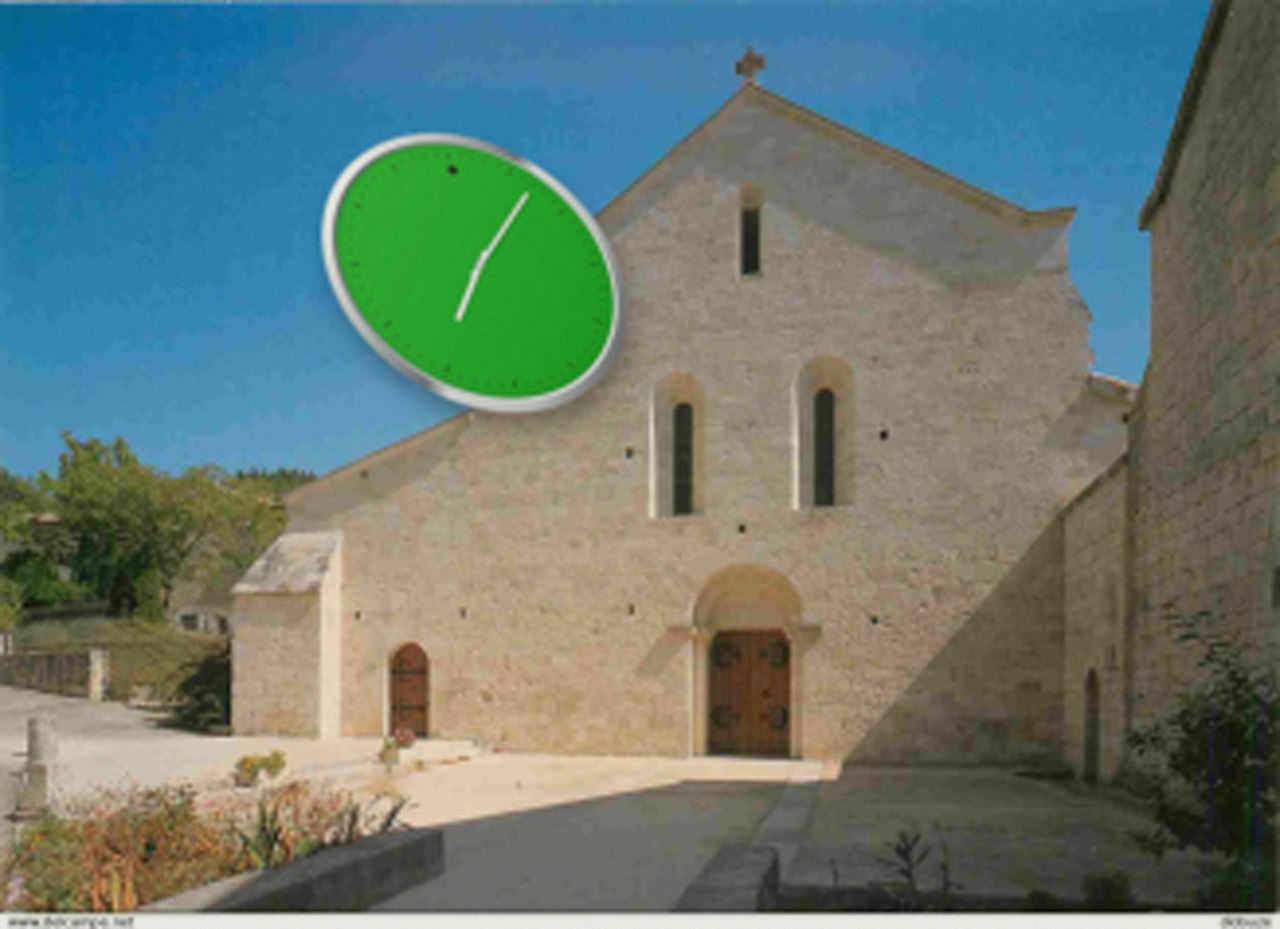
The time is 7h07
